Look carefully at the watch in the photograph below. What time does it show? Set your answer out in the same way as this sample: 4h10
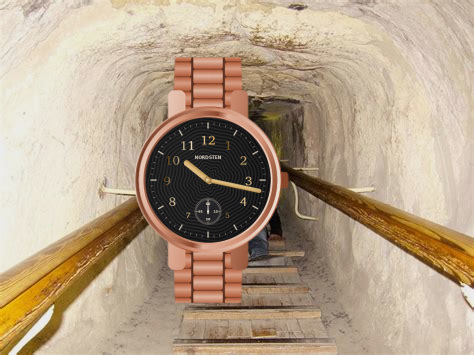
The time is 10h17
